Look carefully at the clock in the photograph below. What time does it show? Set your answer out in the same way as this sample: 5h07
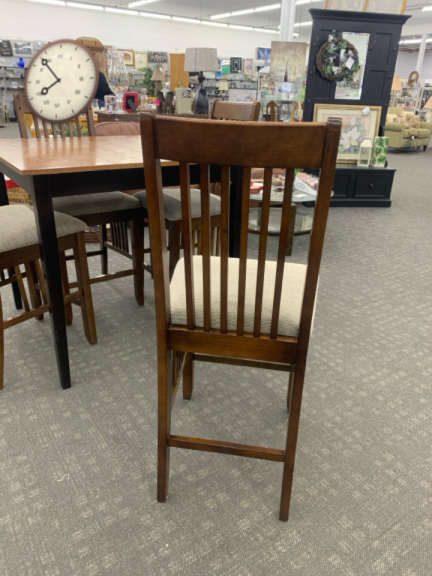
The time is 7h53
